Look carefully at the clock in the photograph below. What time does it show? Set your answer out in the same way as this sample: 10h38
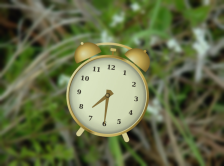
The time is 7h30
